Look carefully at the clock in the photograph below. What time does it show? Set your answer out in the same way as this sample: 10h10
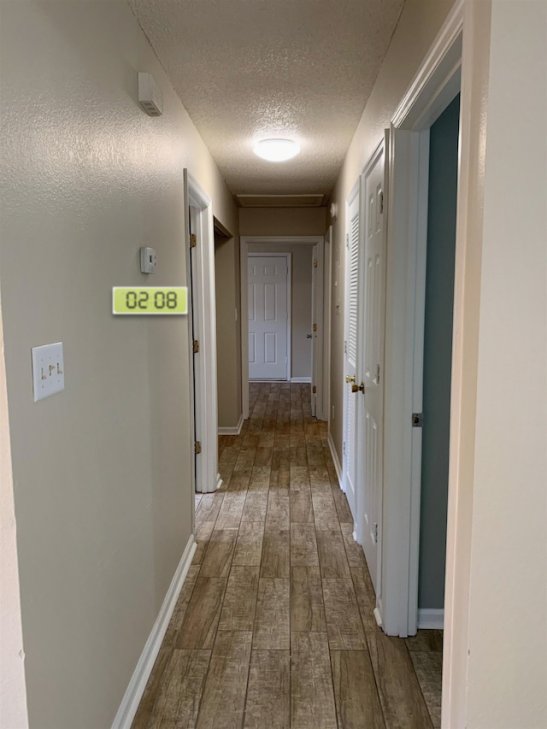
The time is 2h08
